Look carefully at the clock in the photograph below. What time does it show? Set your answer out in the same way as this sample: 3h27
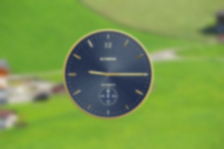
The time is 9h15
